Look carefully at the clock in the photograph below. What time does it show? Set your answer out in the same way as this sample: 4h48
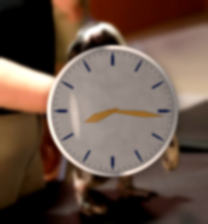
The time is 8h16
